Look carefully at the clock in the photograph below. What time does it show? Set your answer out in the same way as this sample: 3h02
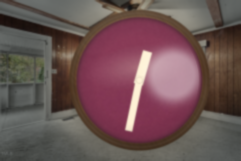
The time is 12h32
